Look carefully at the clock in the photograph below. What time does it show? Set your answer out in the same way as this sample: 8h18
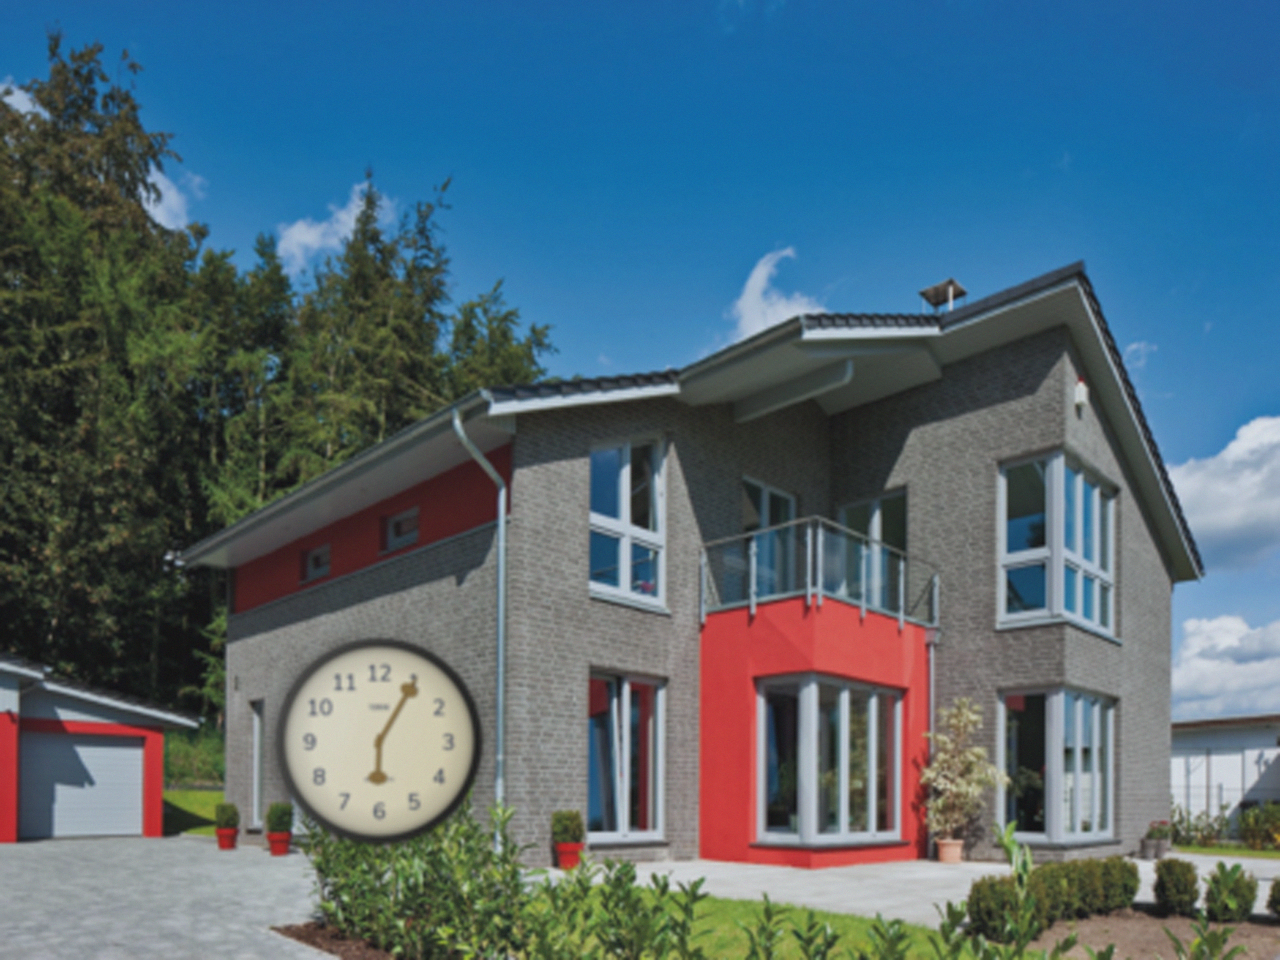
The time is 6h05
